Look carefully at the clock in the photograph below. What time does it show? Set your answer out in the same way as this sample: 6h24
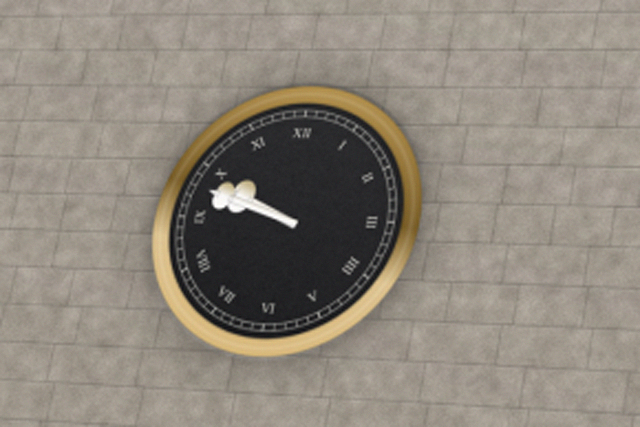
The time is 9h48
